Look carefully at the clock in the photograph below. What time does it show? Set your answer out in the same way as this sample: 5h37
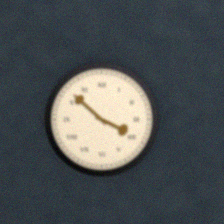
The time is 3h52
